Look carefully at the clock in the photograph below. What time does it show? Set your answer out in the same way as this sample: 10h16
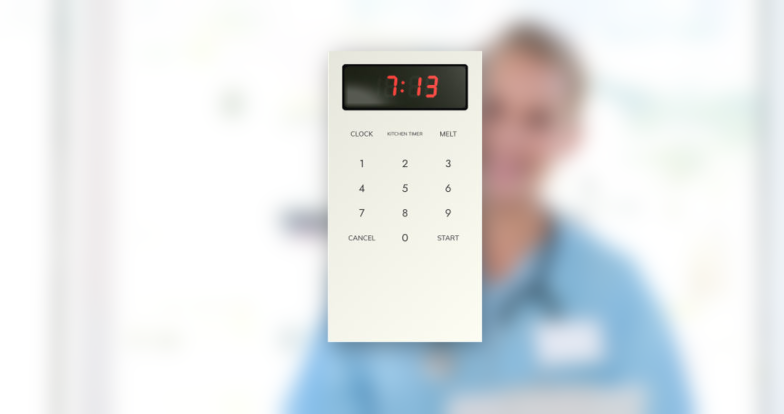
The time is 7h13
